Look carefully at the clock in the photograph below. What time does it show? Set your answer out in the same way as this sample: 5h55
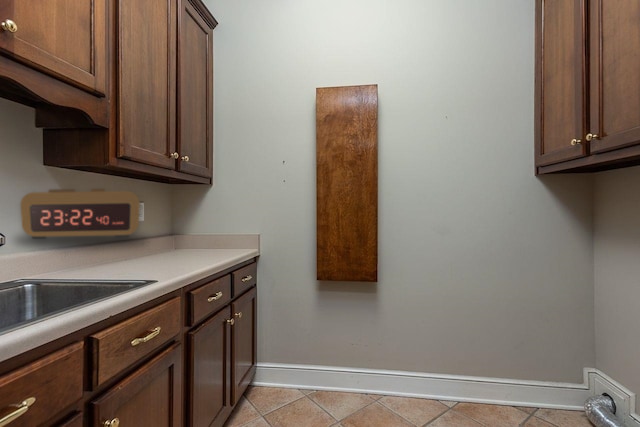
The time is 23h22
